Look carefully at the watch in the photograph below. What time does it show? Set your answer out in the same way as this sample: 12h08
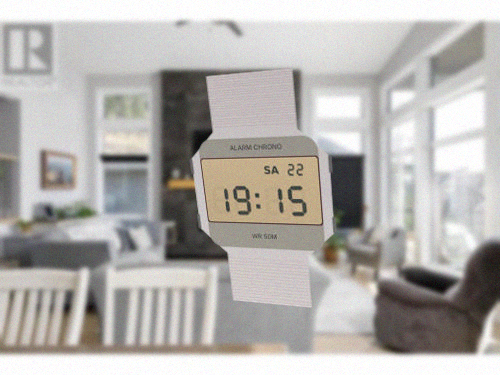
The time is 19h15
